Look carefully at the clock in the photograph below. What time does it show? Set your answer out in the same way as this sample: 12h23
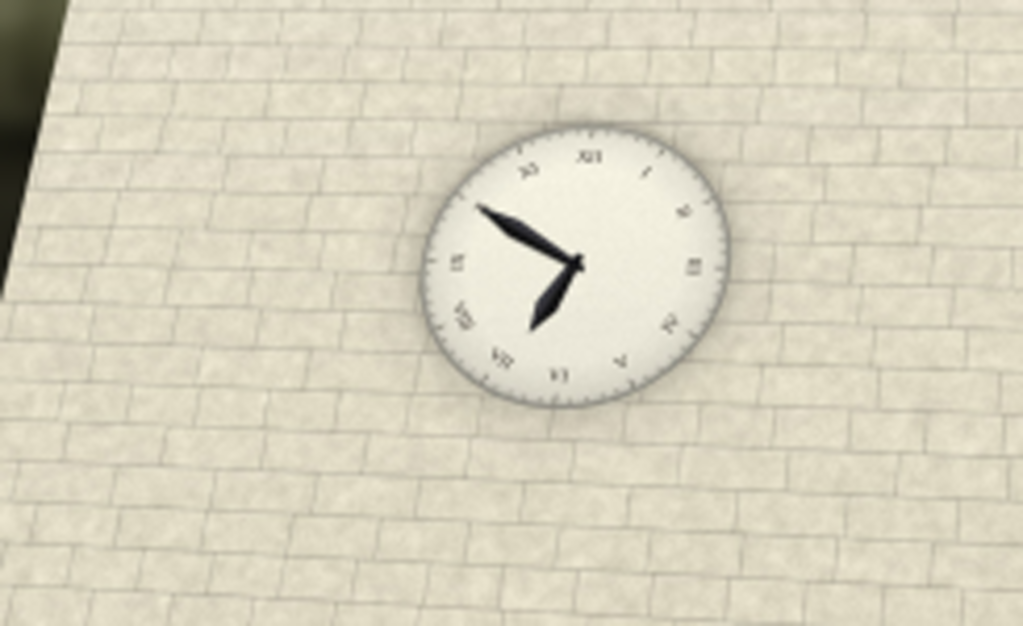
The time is 6h50
